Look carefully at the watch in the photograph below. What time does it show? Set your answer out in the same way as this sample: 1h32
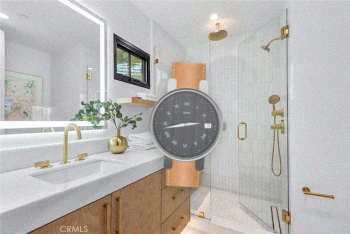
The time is 2h43
